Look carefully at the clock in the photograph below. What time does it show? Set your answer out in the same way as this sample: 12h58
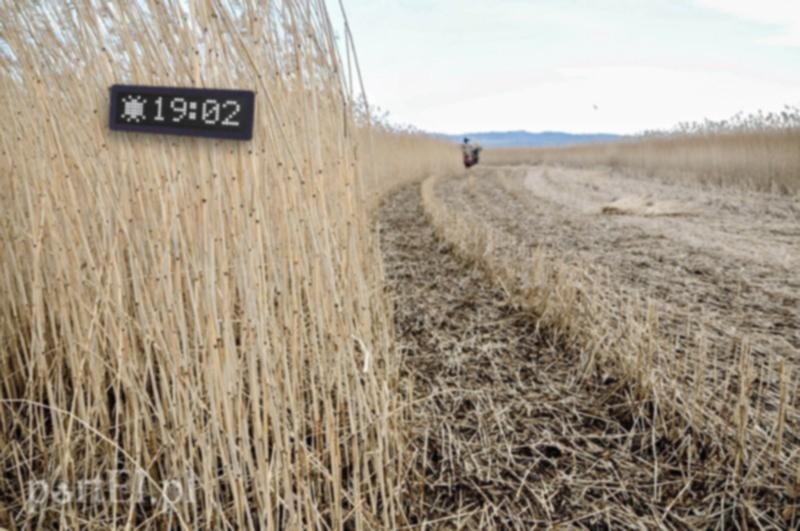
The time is 19h02
